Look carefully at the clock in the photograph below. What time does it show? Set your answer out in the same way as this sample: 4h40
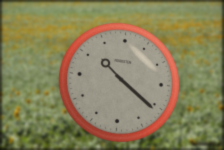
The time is 10h21
